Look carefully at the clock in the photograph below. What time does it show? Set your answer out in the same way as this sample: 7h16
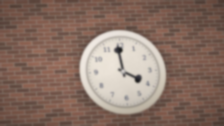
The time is 3h59
